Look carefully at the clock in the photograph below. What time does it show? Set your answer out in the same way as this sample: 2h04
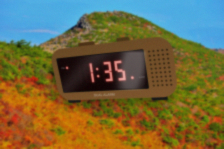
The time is 1h35
